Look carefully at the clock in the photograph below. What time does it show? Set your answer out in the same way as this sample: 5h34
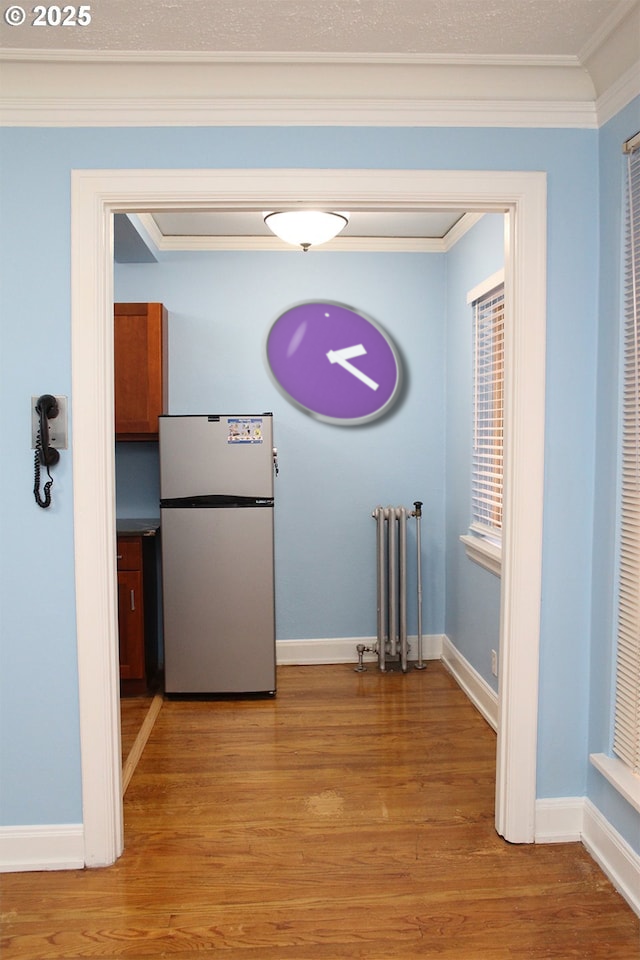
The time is 2h22
